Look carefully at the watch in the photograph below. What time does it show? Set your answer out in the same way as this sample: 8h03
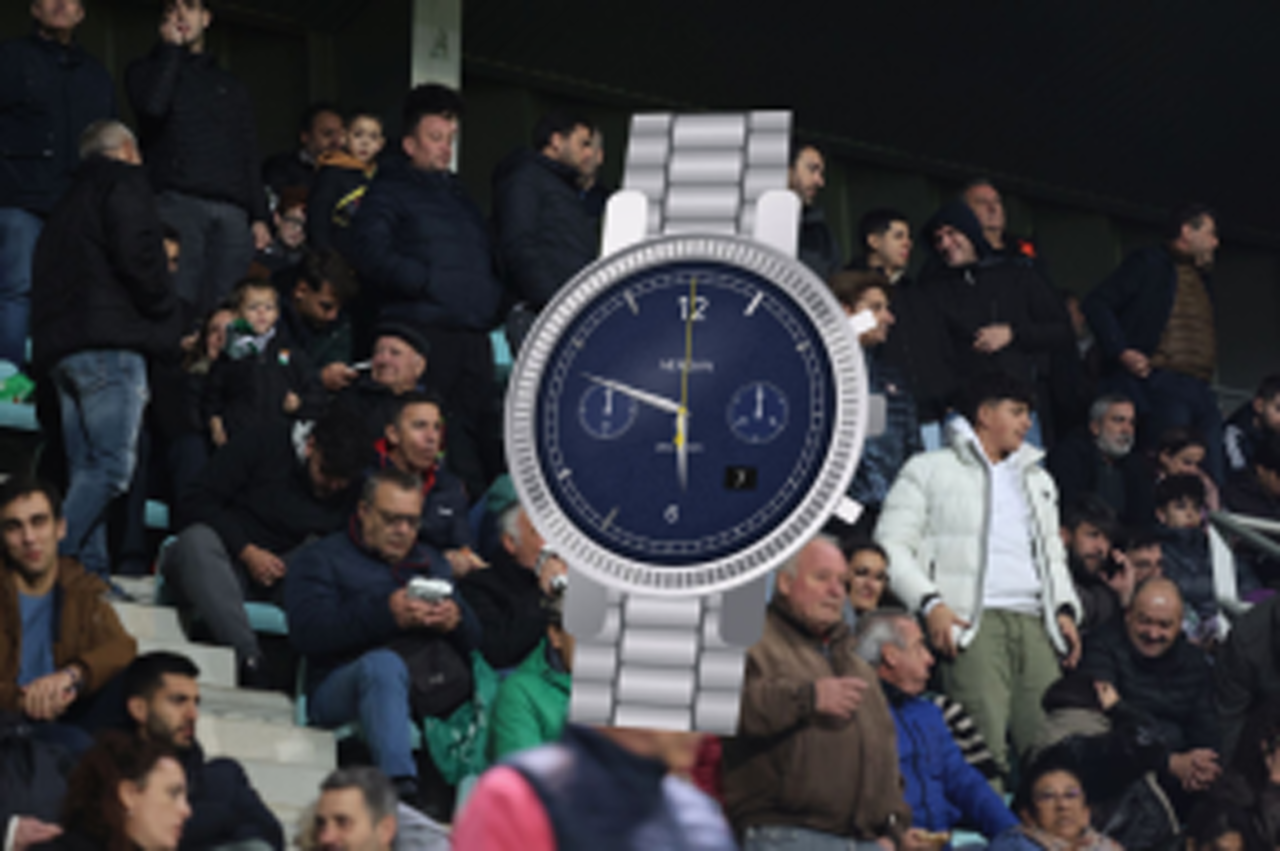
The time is 5h48
